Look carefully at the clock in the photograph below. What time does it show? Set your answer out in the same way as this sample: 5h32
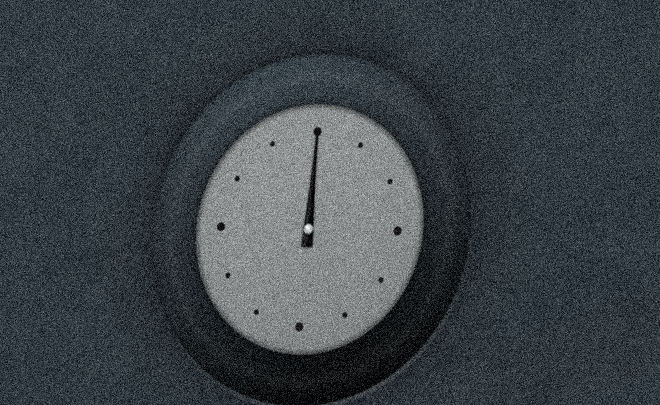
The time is 12h00
